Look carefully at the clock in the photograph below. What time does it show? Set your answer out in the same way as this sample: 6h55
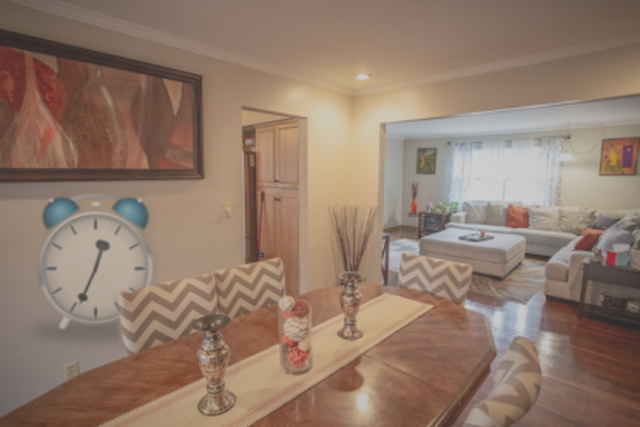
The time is 12h34
